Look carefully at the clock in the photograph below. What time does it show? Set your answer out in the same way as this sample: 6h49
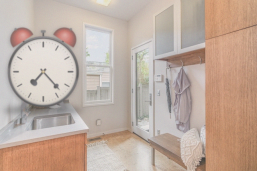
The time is 7h23
